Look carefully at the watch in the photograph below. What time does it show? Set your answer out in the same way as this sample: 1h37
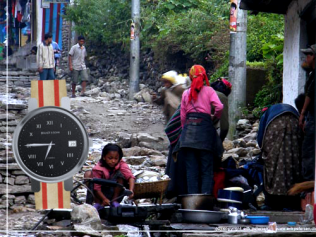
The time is 6h45
